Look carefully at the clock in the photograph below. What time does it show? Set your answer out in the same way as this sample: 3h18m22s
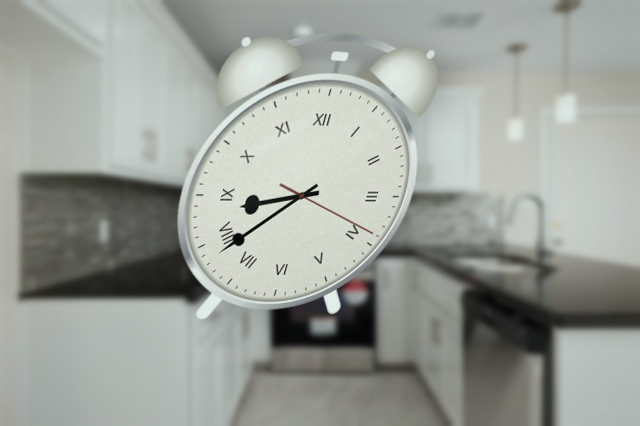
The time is 8h38m19s
